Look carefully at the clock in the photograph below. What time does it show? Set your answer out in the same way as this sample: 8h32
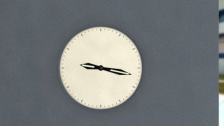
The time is 9h17
